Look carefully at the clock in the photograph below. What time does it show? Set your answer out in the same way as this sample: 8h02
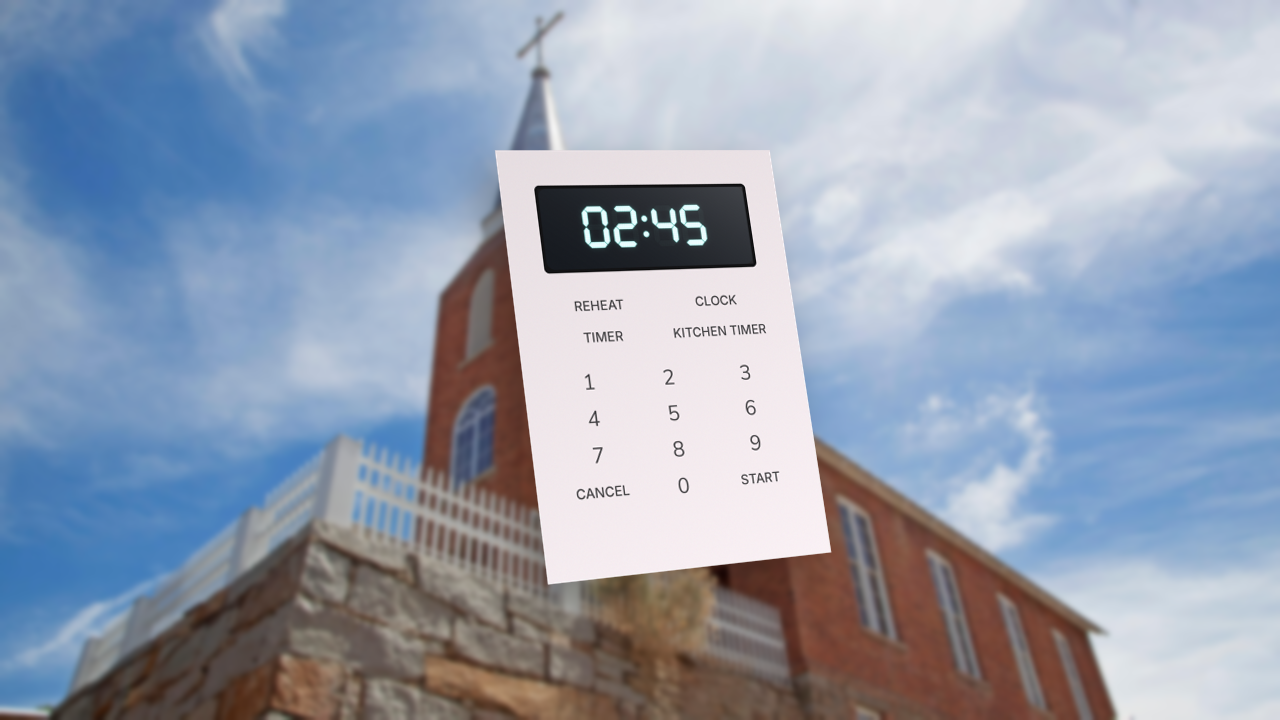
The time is 2h45
